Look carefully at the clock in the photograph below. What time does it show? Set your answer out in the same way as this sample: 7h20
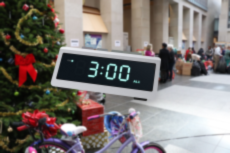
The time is 3h00
